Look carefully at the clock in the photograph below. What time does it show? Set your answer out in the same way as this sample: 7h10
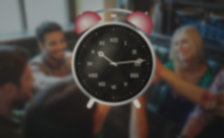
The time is 10h14
